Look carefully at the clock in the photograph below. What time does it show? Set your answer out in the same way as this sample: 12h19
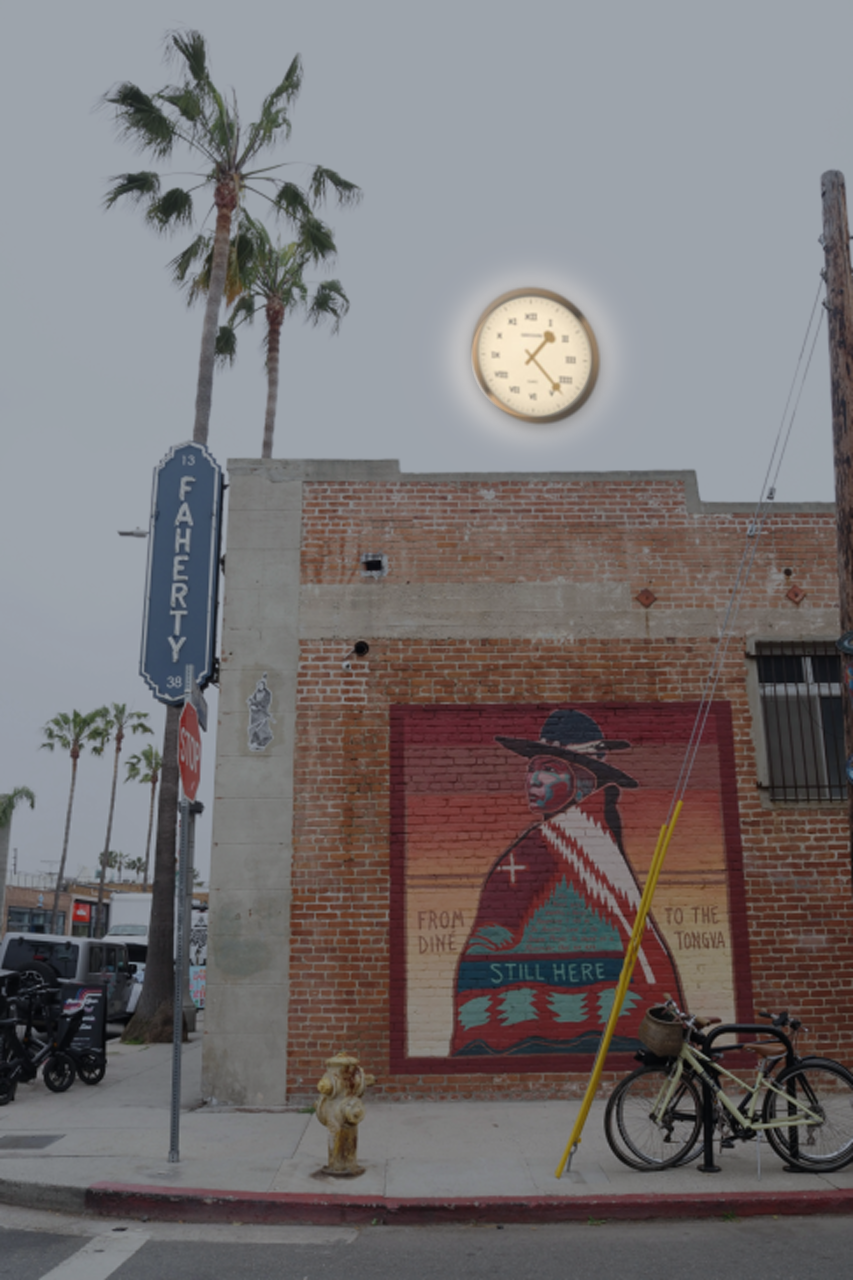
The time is 1h23
